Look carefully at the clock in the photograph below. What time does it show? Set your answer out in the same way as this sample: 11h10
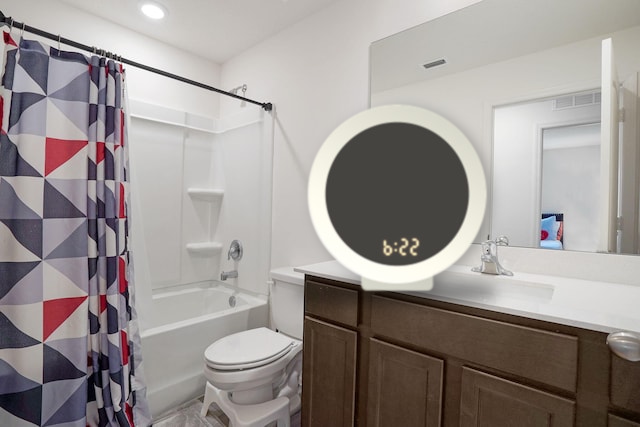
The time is 6h22
